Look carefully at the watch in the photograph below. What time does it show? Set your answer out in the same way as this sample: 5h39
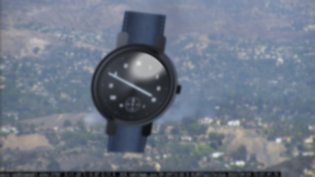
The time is 3h49
